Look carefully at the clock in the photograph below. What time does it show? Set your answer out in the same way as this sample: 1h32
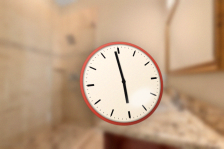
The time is 5h59
